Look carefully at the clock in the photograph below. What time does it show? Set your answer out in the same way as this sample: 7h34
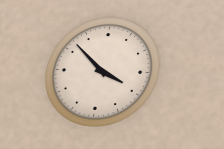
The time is 3h52
